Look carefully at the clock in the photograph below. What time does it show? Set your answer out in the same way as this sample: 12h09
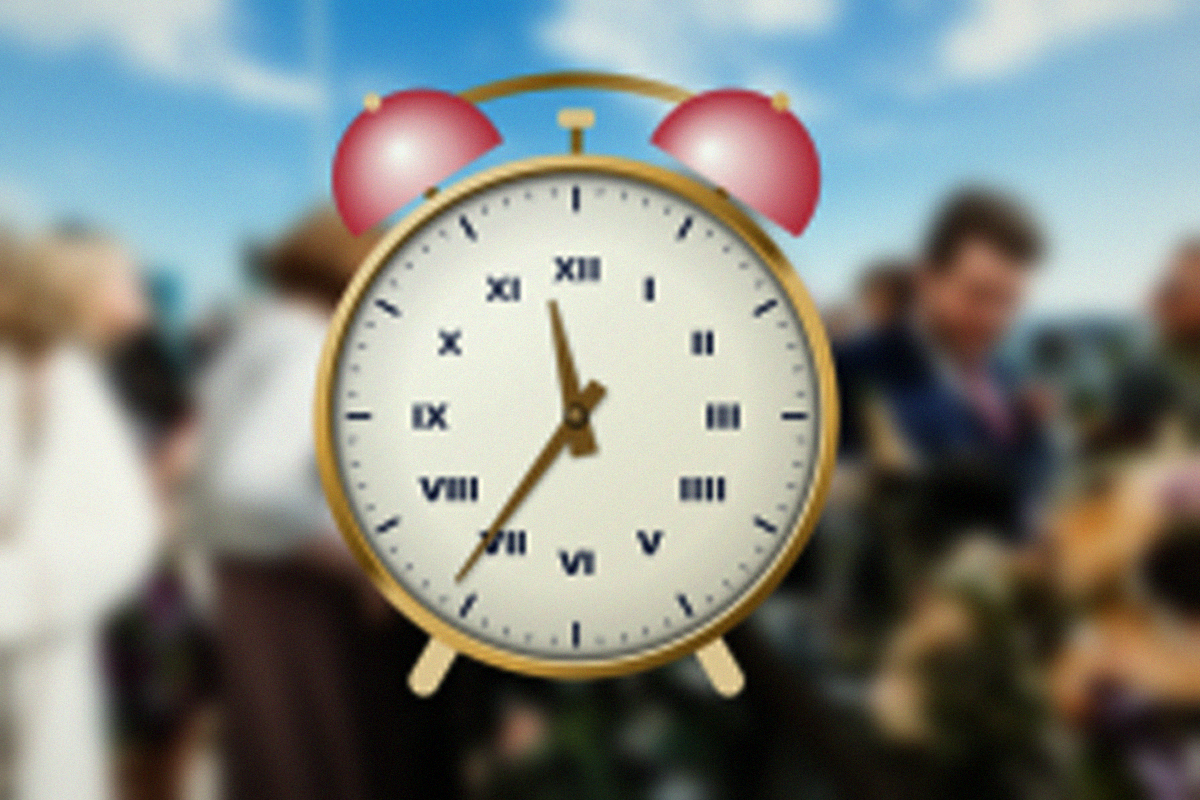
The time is 11h36
